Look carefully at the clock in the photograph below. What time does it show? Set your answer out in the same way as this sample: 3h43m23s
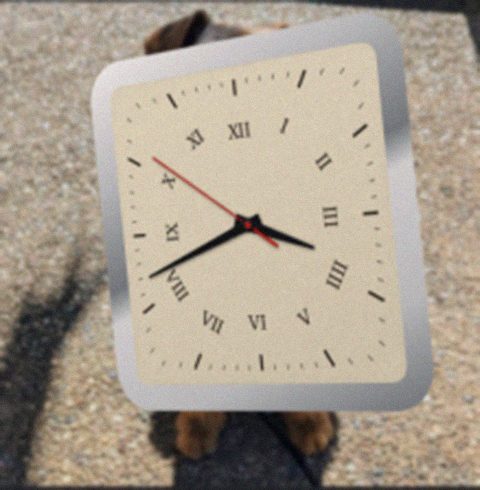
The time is 3h41m51s
